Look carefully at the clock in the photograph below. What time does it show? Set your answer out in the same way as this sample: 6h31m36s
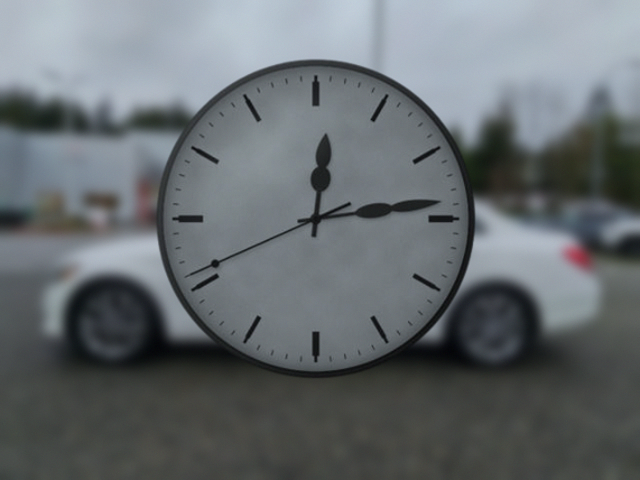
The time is 12h13m41s
